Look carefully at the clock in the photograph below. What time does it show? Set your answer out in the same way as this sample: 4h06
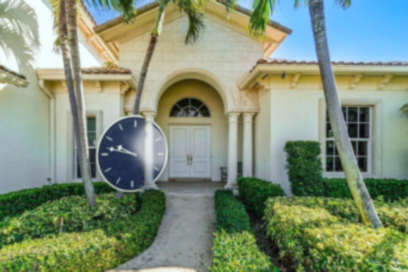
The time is 9h47
